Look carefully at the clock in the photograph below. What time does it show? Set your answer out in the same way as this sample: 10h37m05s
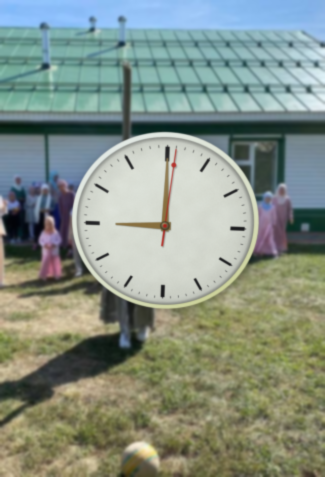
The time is 9h00m01s
